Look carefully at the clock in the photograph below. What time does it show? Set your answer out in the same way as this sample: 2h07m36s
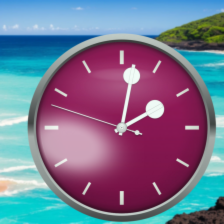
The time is 2h01m48s
